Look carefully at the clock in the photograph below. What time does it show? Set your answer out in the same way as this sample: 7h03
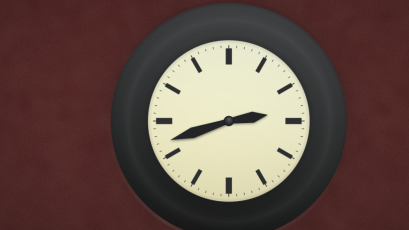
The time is 2h42
